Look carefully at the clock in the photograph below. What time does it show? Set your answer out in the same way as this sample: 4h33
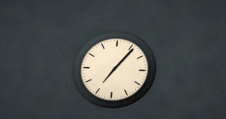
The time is 7h06
